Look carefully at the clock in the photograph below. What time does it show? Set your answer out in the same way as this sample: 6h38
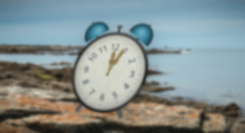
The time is 12h04
